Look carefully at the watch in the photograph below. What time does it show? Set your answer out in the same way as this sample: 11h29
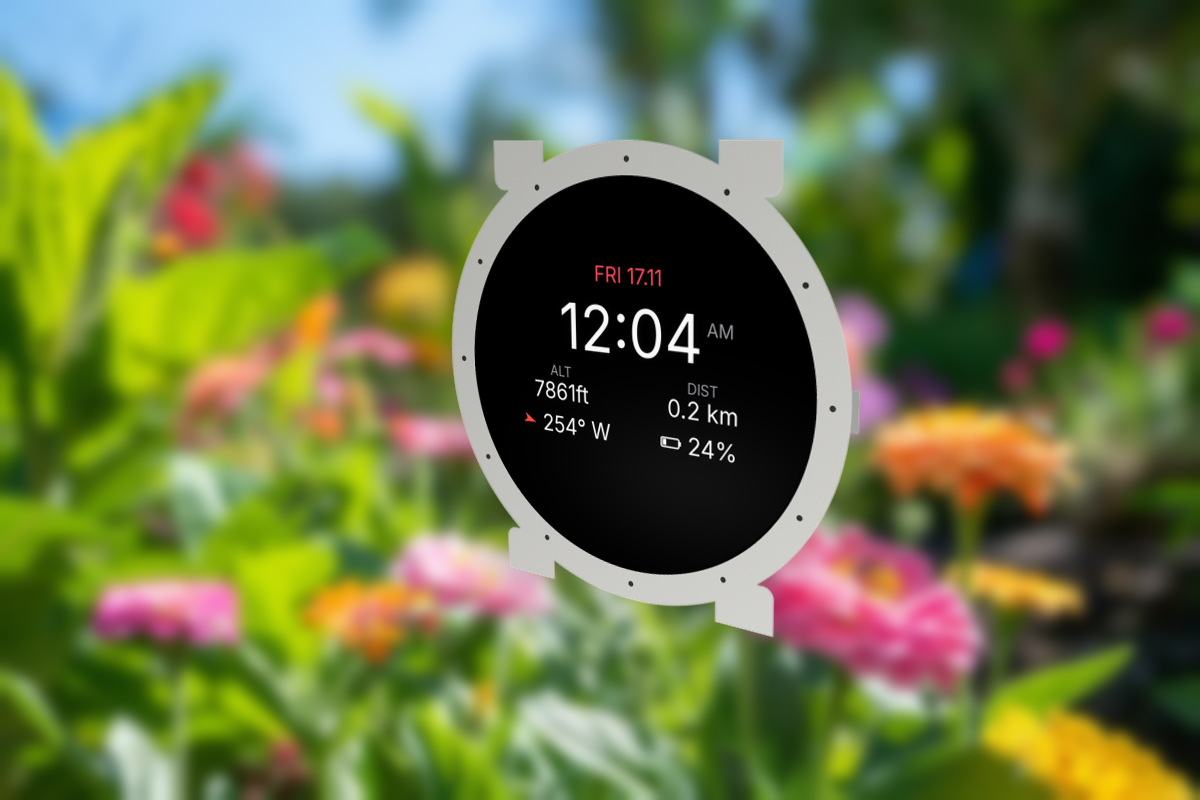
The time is 12h04
